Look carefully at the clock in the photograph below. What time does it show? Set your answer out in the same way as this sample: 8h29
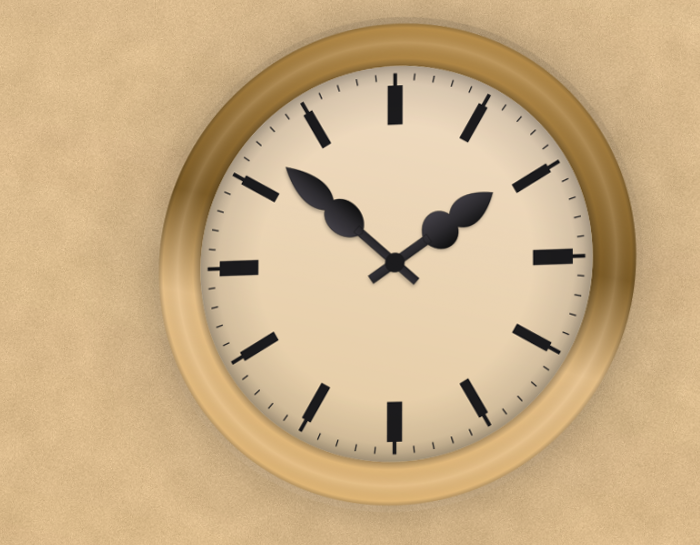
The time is 1h52
